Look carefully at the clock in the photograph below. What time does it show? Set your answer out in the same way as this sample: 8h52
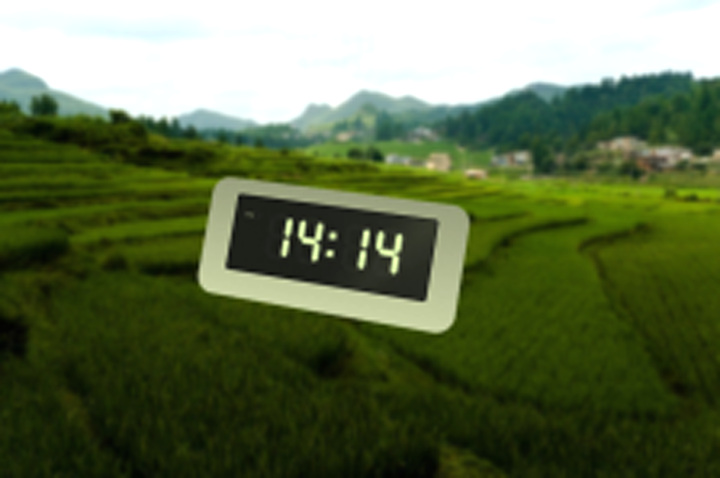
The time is 14h14
